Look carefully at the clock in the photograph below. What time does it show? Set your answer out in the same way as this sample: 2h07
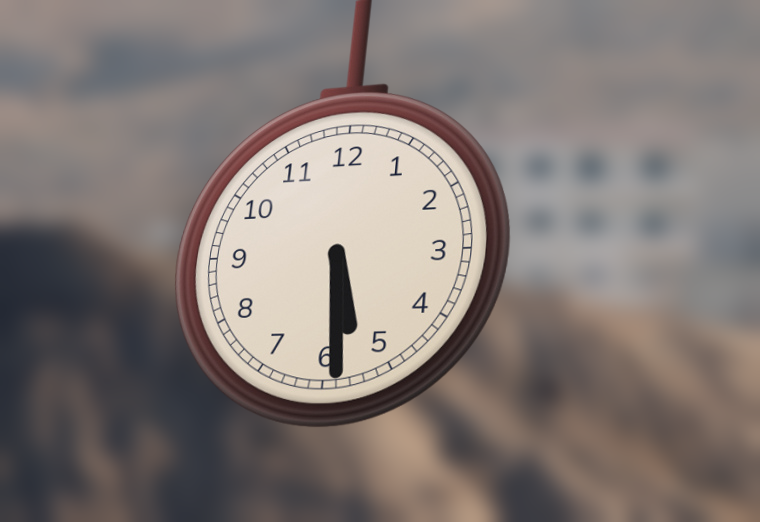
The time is 5h29
